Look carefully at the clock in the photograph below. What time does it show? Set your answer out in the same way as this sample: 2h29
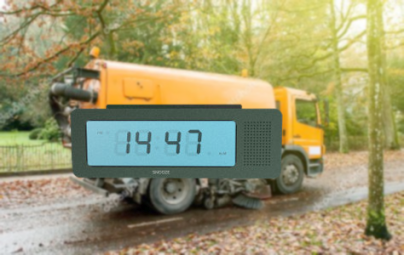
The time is 14h47
